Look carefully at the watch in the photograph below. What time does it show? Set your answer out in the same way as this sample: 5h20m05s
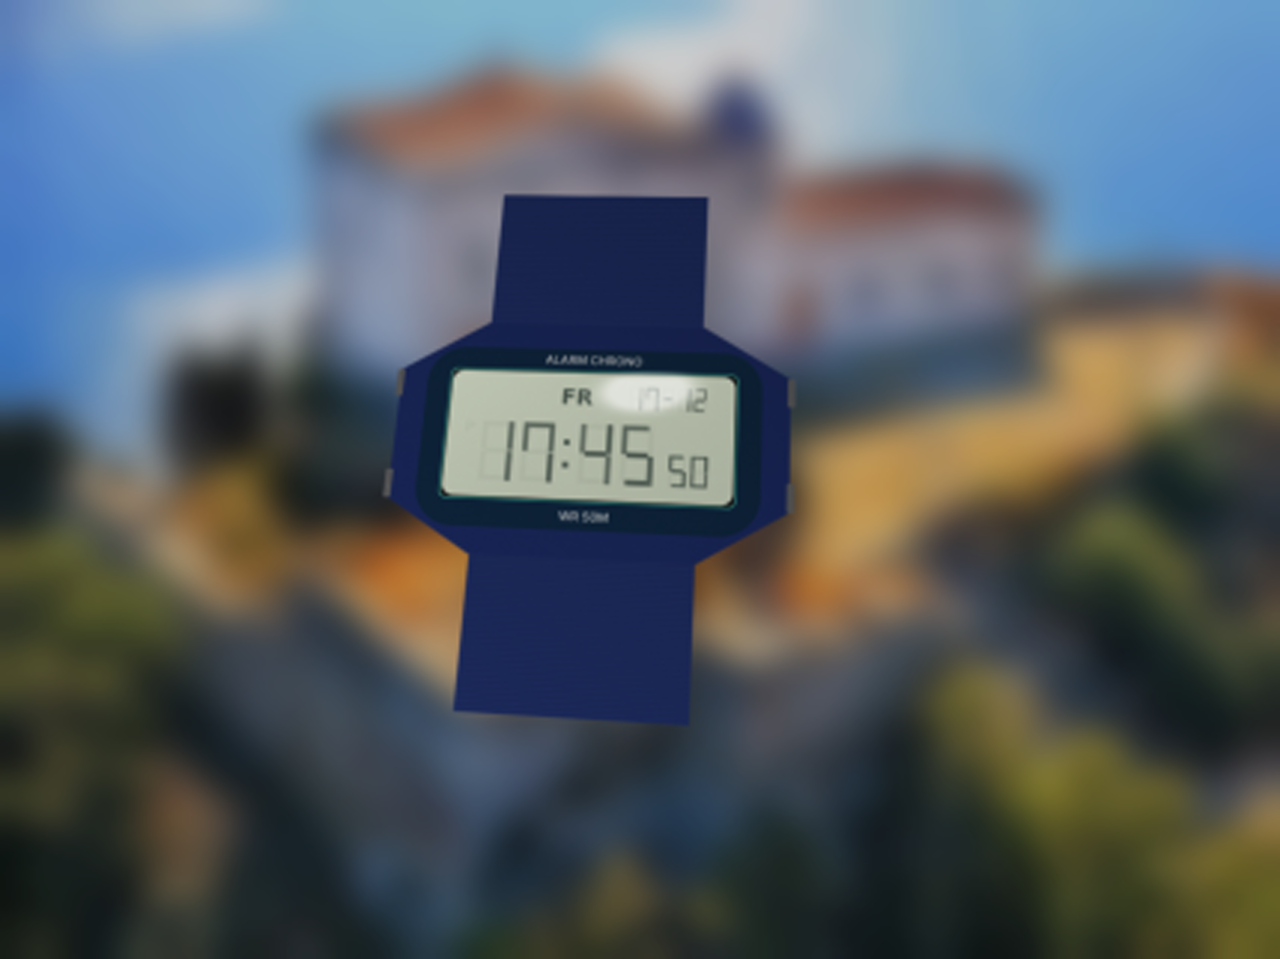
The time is 17h45m50s
